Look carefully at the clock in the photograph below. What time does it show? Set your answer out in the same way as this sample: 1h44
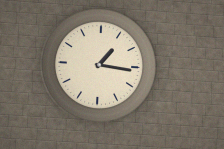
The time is 1h16
